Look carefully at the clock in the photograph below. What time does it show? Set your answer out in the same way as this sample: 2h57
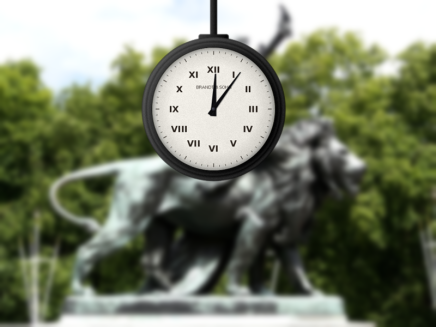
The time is 12h06
